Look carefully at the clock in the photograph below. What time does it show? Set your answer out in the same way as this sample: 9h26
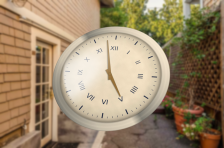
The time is 4h58
